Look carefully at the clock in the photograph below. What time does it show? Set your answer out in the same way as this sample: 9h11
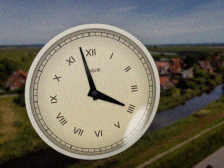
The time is 3h58
